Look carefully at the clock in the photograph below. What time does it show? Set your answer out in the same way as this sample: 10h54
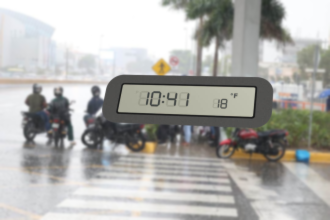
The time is 10h41
